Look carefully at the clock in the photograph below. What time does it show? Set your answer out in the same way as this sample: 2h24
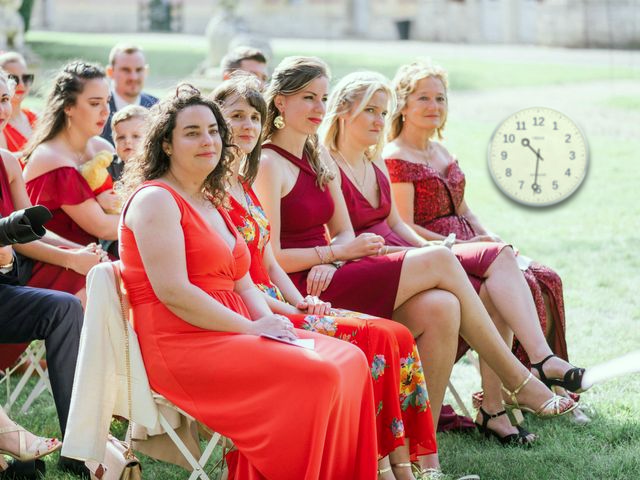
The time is 10h31
